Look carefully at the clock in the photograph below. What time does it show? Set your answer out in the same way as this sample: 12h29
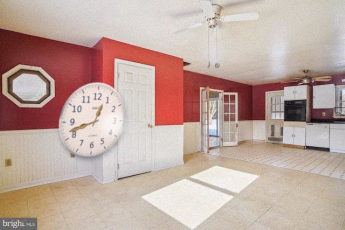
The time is 12h42
